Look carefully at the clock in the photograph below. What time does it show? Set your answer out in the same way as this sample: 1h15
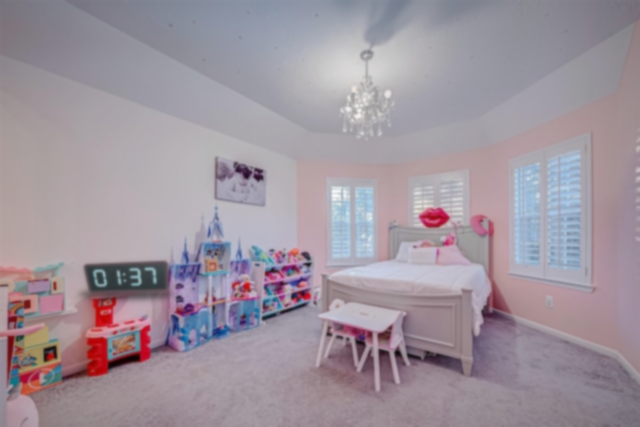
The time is 1h37
